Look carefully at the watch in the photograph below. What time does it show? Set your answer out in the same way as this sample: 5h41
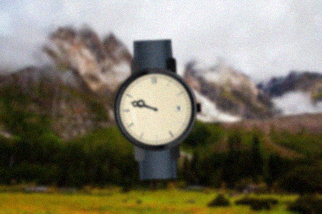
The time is 9h48
